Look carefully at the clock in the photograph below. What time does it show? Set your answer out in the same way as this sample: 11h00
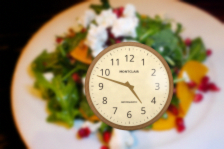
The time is 4h48
